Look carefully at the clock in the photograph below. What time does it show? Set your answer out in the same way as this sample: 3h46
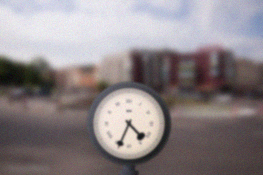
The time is 4h34
